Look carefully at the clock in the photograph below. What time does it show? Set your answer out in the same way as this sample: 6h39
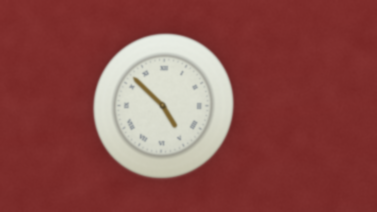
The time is 4h52
